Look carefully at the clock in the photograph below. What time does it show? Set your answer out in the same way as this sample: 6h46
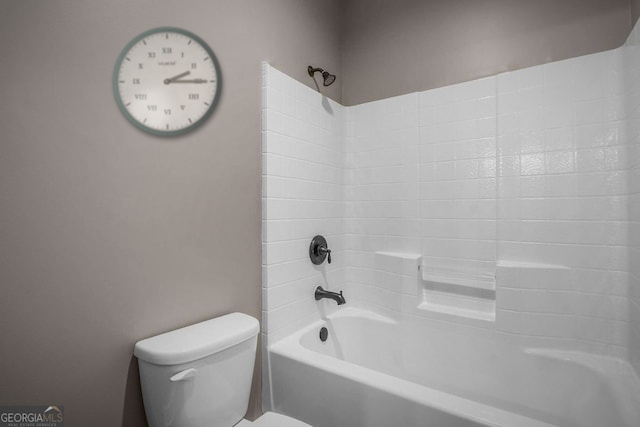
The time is 2h15
